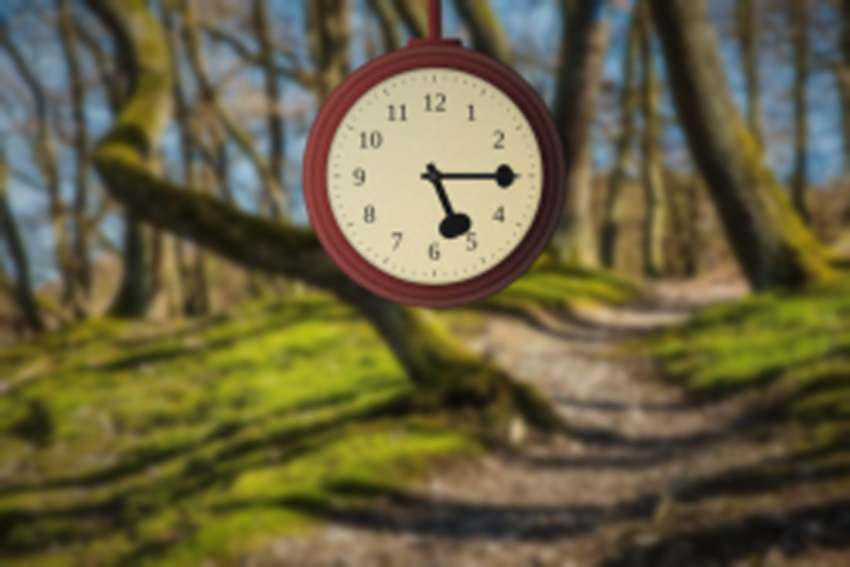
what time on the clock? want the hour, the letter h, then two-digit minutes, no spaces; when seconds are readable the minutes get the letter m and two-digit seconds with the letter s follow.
5h15
